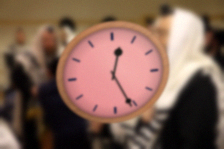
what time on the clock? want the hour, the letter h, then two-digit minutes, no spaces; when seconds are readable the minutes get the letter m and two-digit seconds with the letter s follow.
12h26
